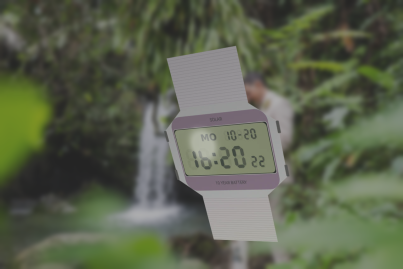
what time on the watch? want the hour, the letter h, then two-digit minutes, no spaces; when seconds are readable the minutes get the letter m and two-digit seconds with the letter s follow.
16h20m22s
